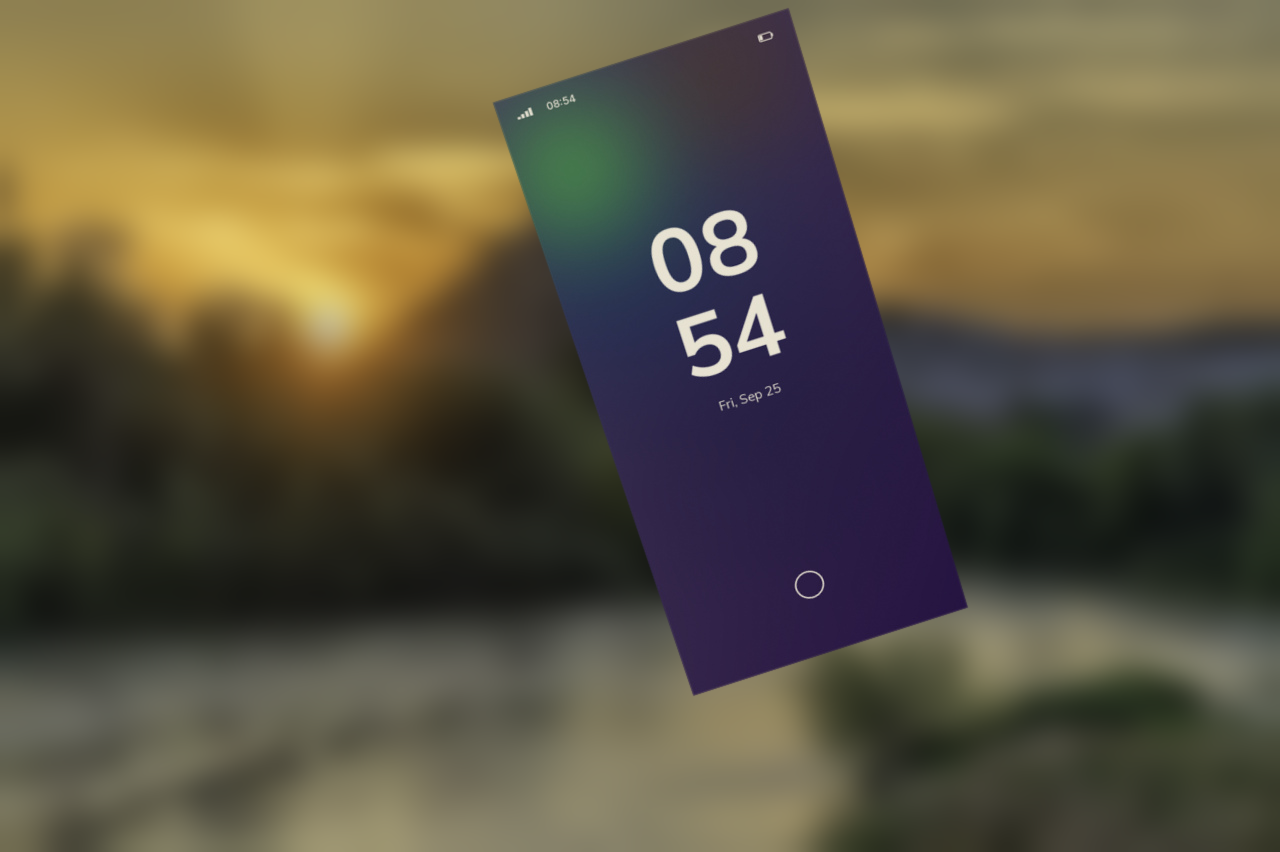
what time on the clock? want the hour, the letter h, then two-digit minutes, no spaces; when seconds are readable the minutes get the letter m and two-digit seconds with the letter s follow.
8h54
